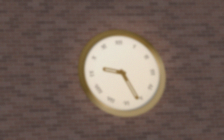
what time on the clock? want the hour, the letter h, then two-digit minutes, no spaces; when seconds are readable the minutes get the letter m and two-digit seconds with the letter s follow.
9h26
